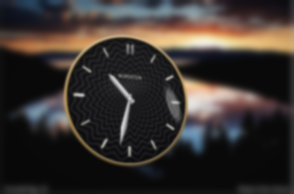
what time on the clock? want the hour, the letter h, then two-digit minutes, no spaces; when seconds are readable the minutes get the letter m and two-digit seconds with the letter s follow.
10h32
